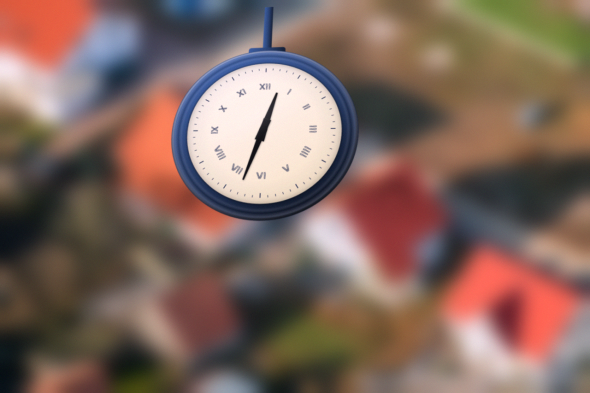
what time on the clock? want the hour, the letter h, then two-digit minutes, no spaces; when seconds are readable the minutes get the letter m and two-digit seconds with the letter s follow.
12h33
